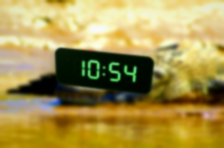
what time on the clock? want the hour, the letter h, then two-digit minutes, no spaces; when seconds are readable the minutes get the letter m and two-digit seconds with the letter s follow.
10h54
